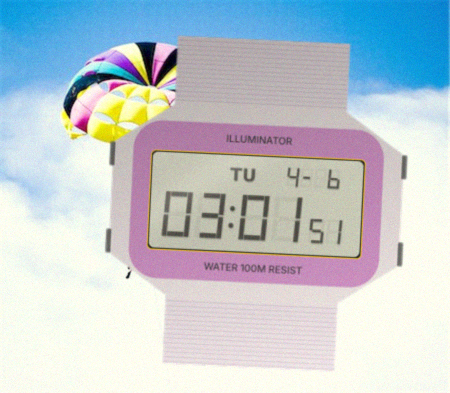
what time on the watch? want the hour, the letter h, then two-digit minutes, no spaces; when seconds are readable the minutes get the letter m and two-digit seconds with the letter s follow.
3h01m51s
